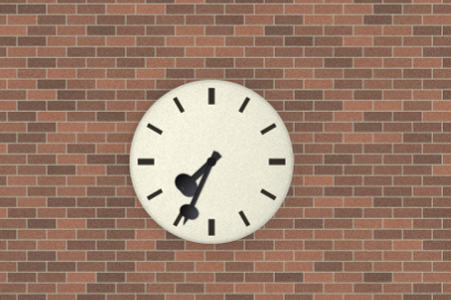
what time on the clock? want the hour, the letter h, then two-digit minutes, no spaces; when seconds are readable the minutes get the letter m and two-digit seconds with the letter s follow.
7h34
